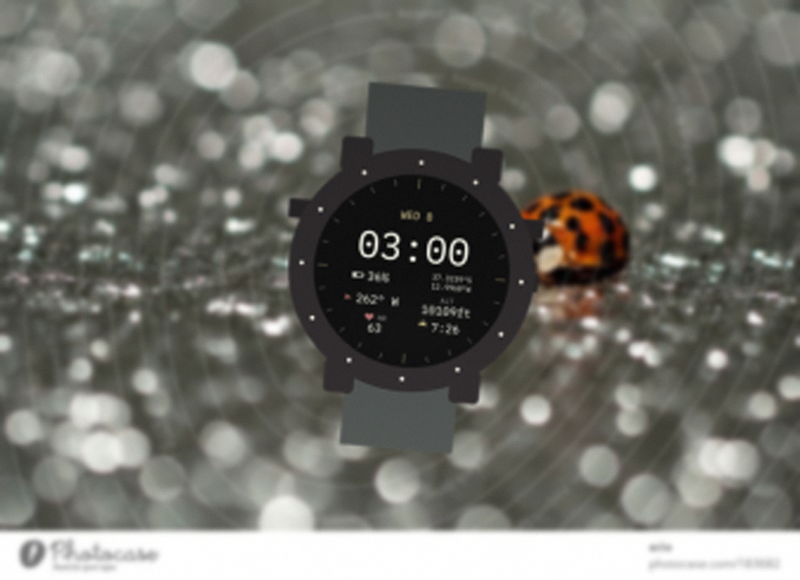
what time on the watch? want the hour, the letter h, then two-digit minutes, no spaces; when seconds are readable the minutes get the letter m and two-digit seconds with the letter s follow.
3h00
